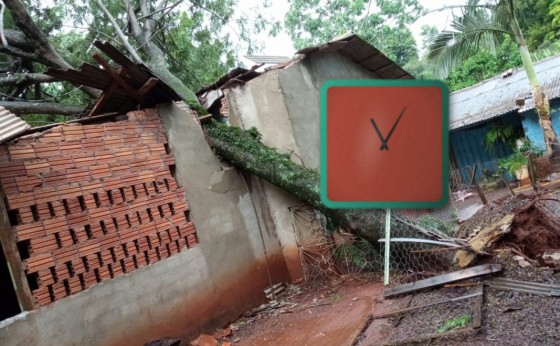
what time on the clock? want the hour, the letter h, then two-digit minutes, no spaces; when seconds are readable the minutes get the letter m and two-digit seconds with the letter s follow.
11h05
